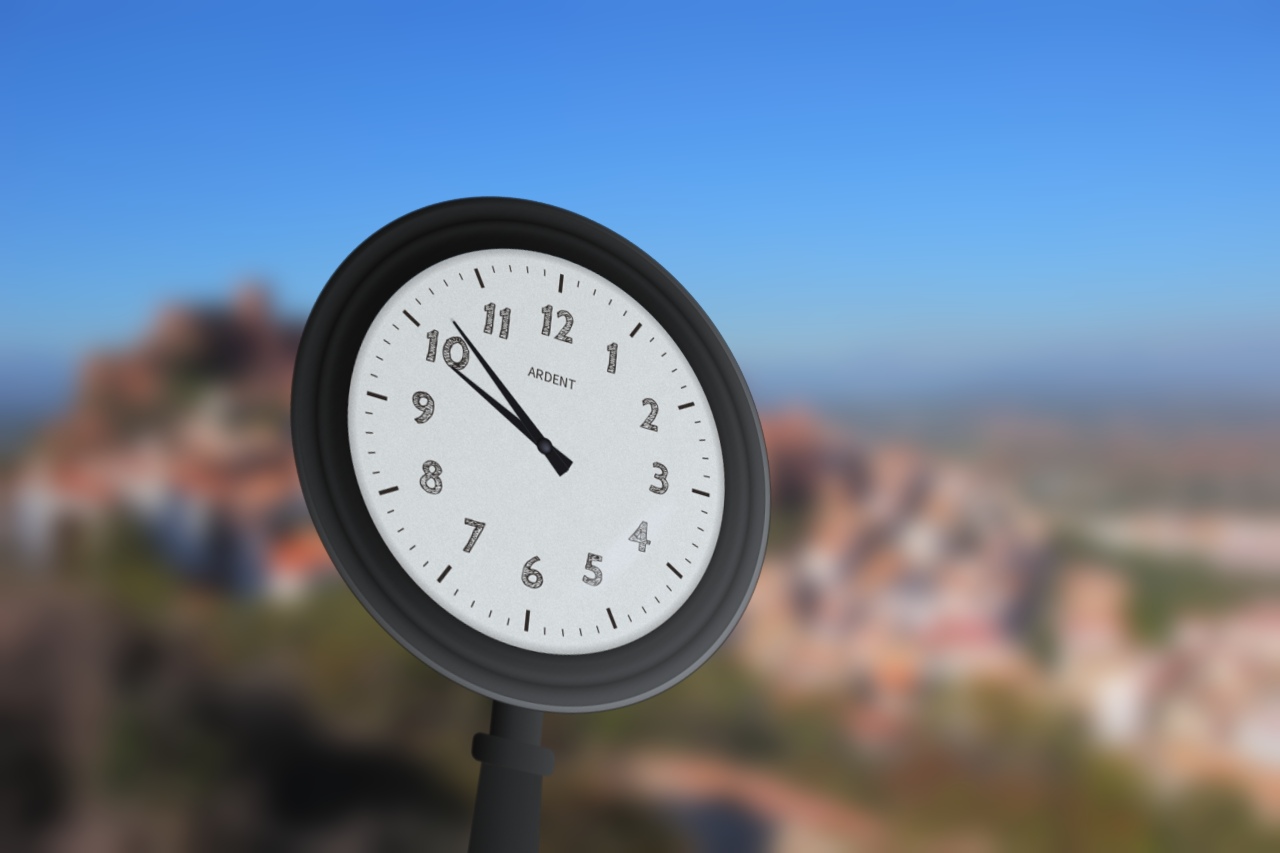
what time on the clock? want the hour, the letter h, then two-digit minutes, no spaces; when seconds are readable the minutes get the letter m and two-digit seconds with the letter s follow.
9h52
